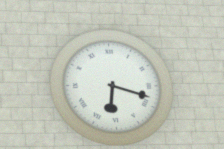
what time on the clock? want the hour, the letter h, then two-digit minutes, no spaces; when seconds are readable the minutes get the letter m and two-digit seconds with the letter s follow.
6h18
